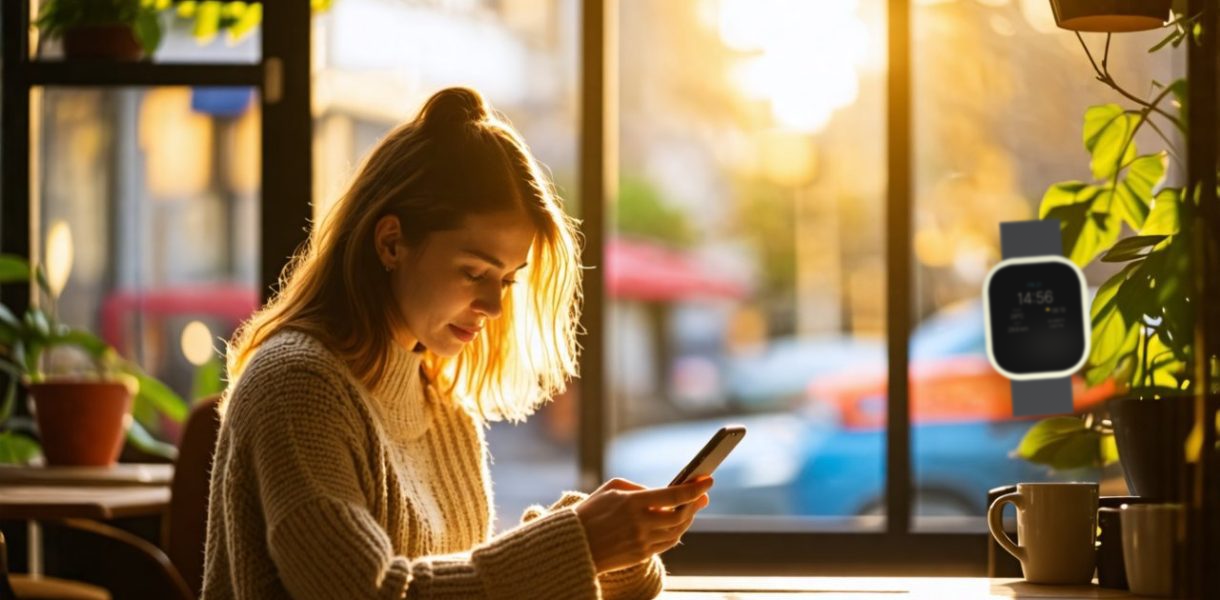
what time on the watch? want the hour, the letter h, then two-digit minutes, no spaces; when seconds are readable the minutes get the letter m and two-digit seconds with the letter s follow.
14h56
